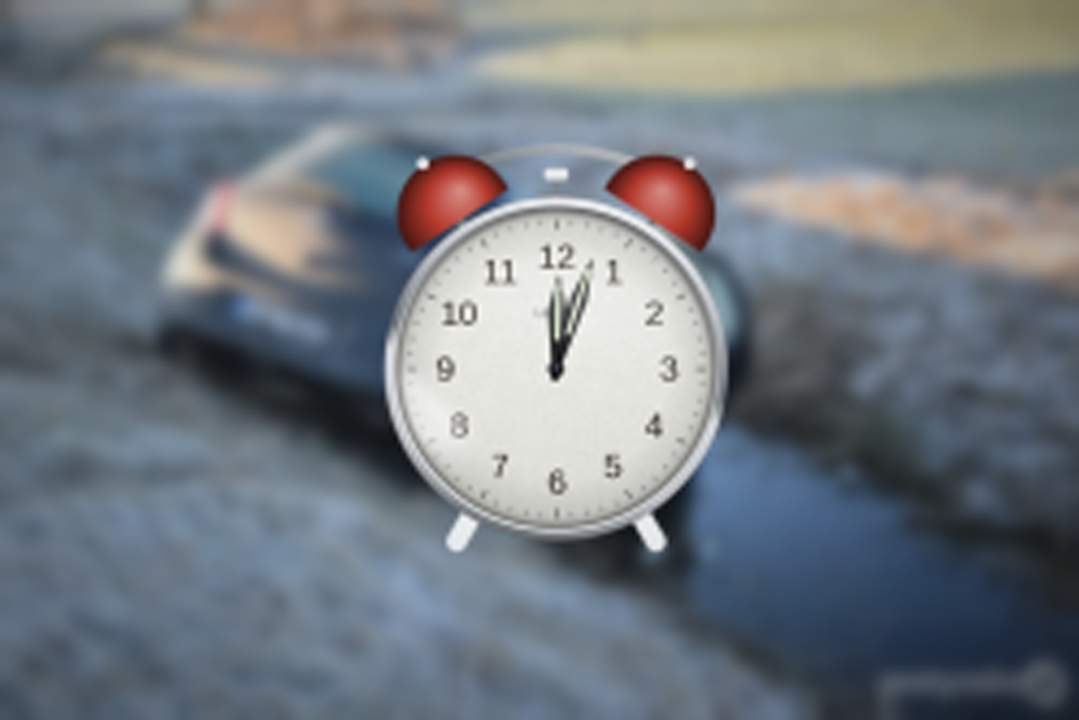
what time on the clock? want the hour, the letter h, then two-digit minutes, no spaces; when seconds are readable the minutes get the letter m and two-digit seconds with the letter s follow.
12h03
